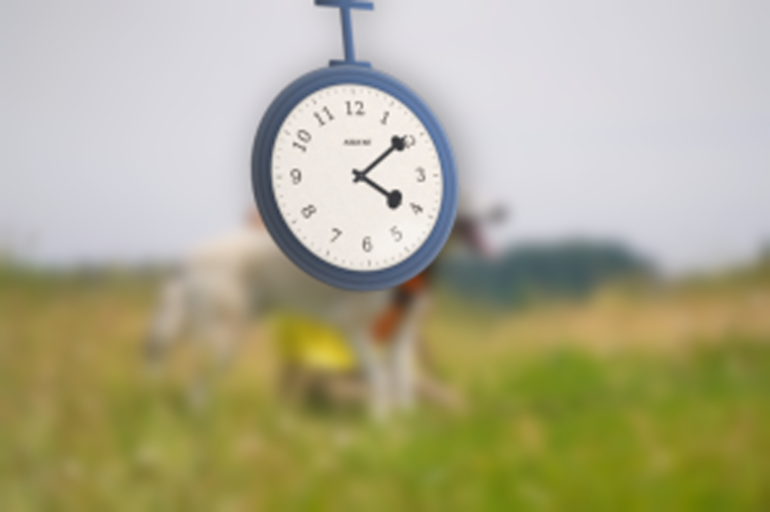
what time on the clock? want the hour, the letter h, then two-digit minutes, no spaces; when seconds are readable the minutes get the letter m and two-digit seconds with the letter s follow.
4h09
